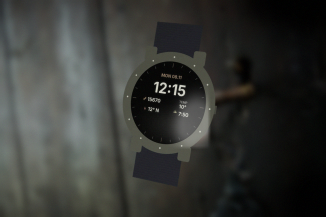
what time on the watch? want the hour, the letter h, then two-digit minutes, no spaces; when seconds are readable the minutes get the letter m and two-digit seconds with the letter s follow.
12h15
